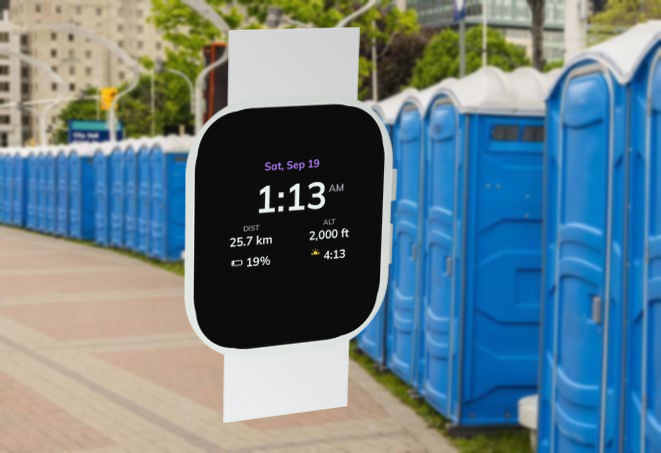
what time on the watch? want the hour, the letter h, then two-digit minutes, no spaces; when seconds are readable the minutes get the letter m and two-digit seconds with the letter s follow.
1h13
